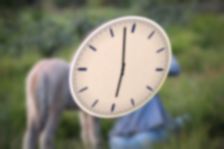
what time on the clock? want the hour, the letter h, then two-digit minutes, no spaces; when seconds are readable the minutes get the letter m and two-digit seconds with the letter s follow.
5h58
